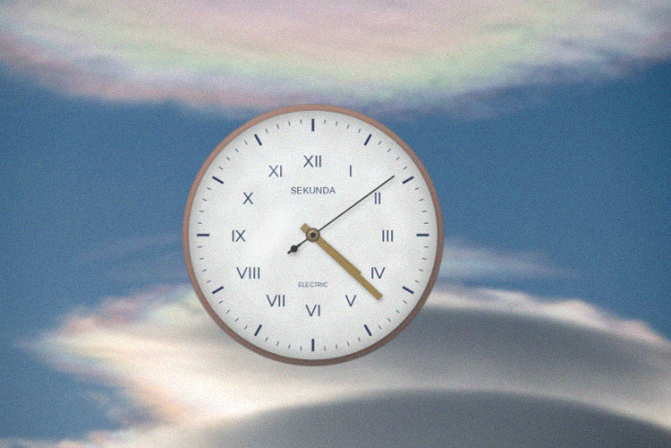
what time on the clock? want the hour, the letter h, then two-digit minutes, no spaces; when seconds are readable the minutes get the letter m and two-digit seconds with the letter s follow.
4h22m09s
